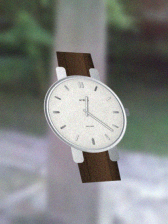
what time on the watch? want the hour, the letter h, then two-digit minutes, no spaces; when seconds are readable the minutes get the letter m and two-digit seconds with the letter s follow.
12h22
